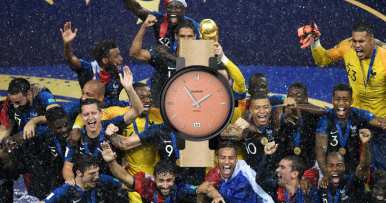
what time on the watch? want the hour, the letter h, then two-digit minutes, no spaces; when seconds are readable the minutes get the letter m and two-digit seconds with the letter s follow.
1h54
